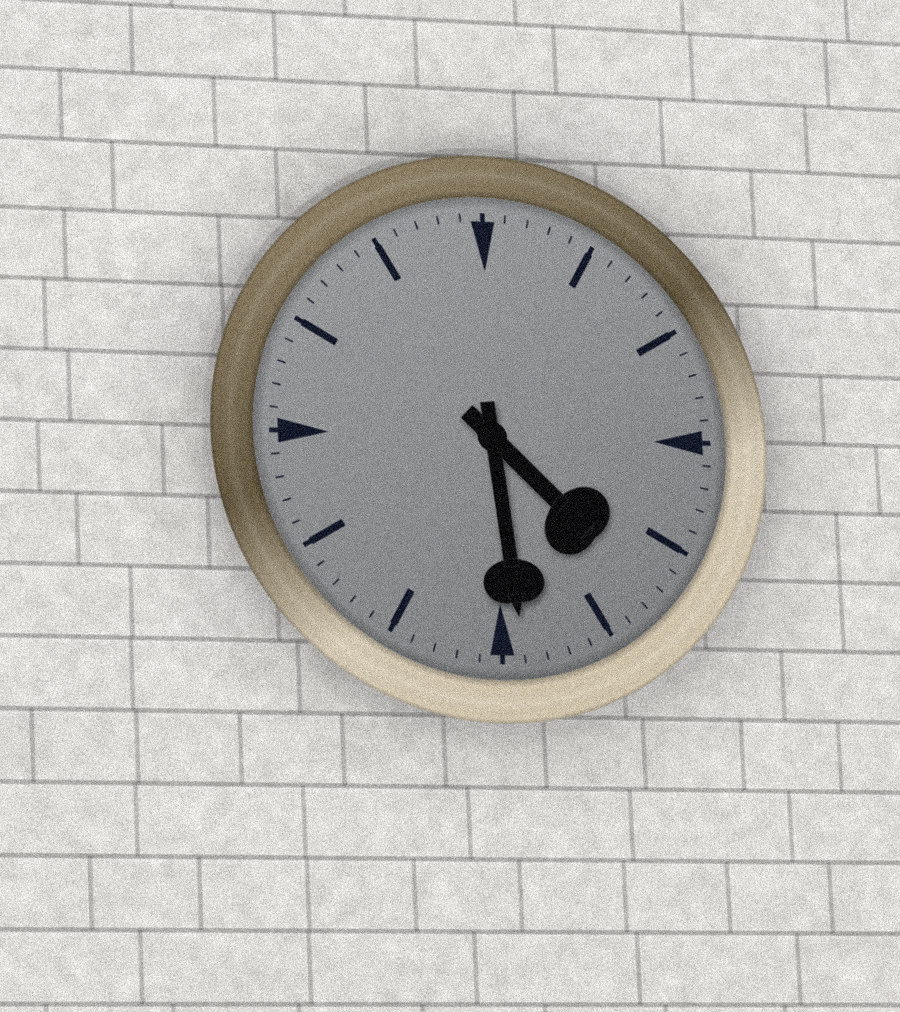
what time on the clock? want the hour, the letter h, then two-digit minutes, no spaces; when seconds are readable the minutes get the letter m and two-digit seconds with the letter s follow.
4h29
